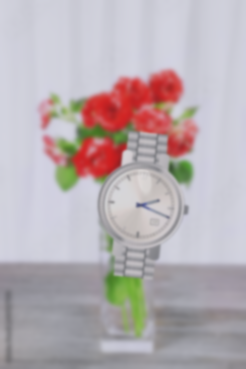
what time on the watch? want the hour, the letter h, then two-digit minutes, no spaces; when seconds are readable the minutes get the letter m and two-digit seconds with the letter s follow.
2h18
